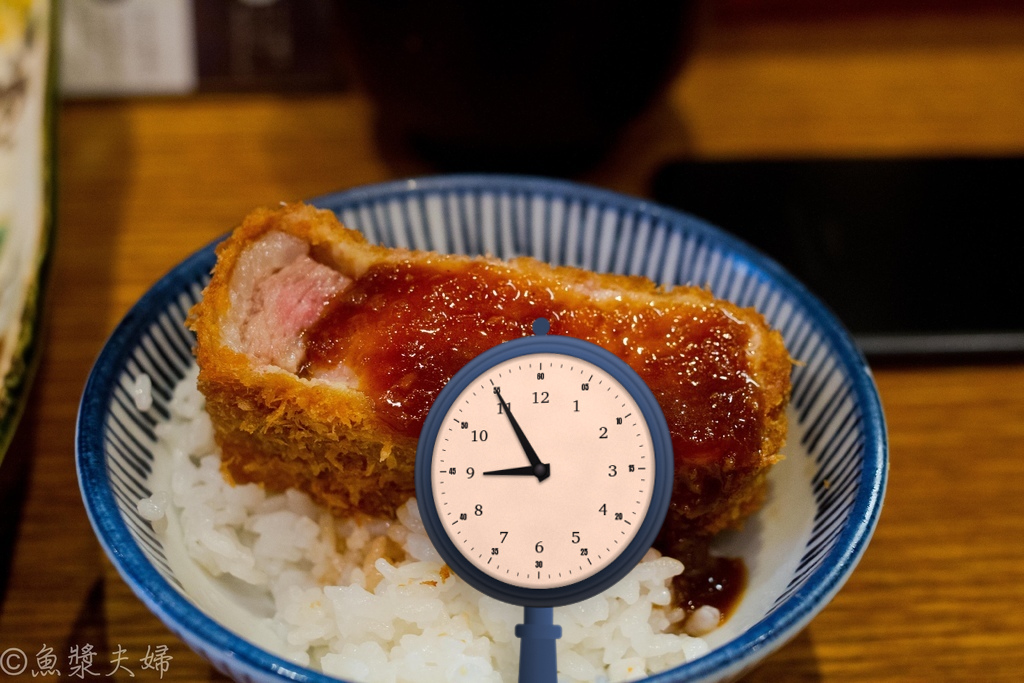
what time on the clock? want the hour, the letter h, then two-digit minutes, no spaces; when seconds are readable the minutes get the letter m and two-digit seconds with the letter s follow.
8h55
